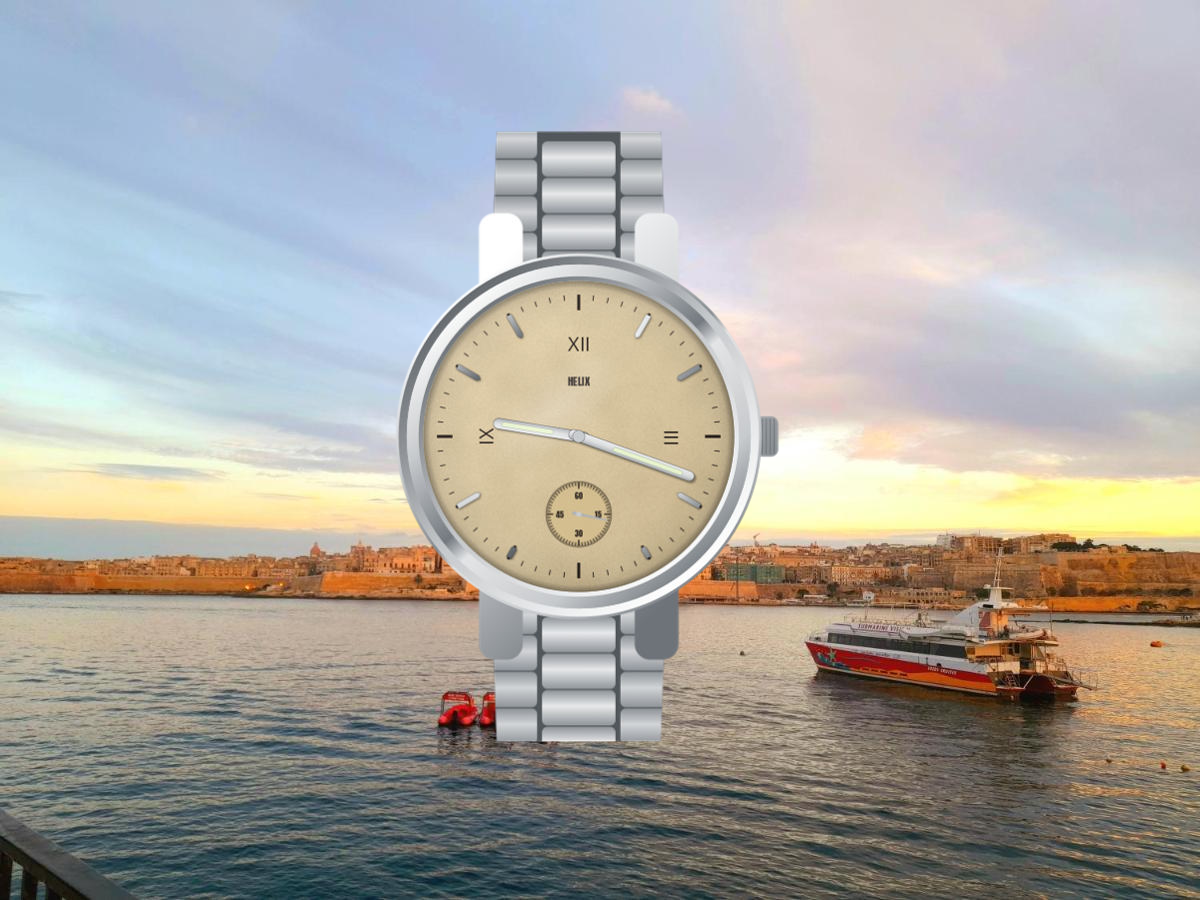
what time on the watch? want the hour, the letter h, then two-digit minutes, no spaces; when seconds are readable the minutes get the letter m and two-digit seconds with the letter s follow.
9h18m17s
